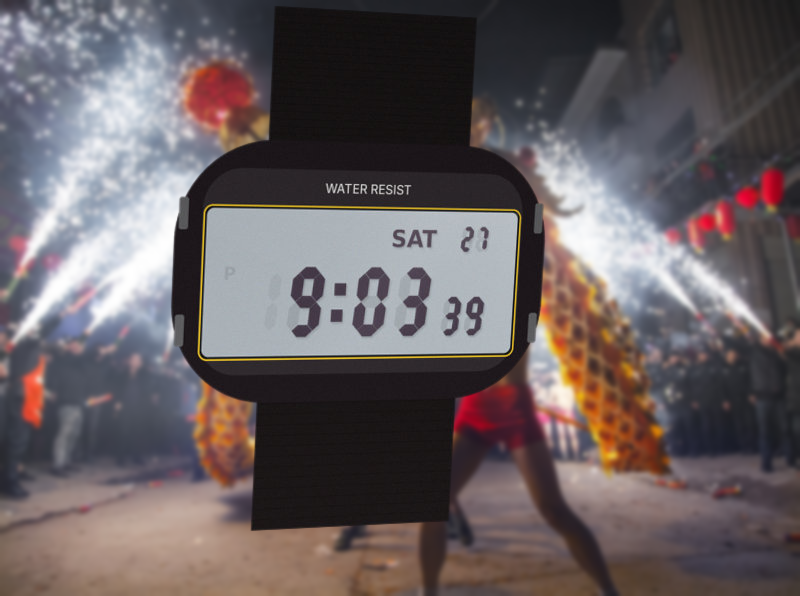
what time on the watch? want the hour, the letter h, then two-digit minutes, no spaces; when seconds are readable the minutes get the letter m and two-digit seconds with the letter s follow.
9h03m39s
